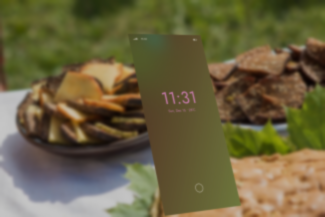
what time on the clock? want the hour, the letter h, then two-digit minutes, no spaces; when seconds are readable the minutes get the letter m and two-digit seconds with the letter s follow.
11h31
